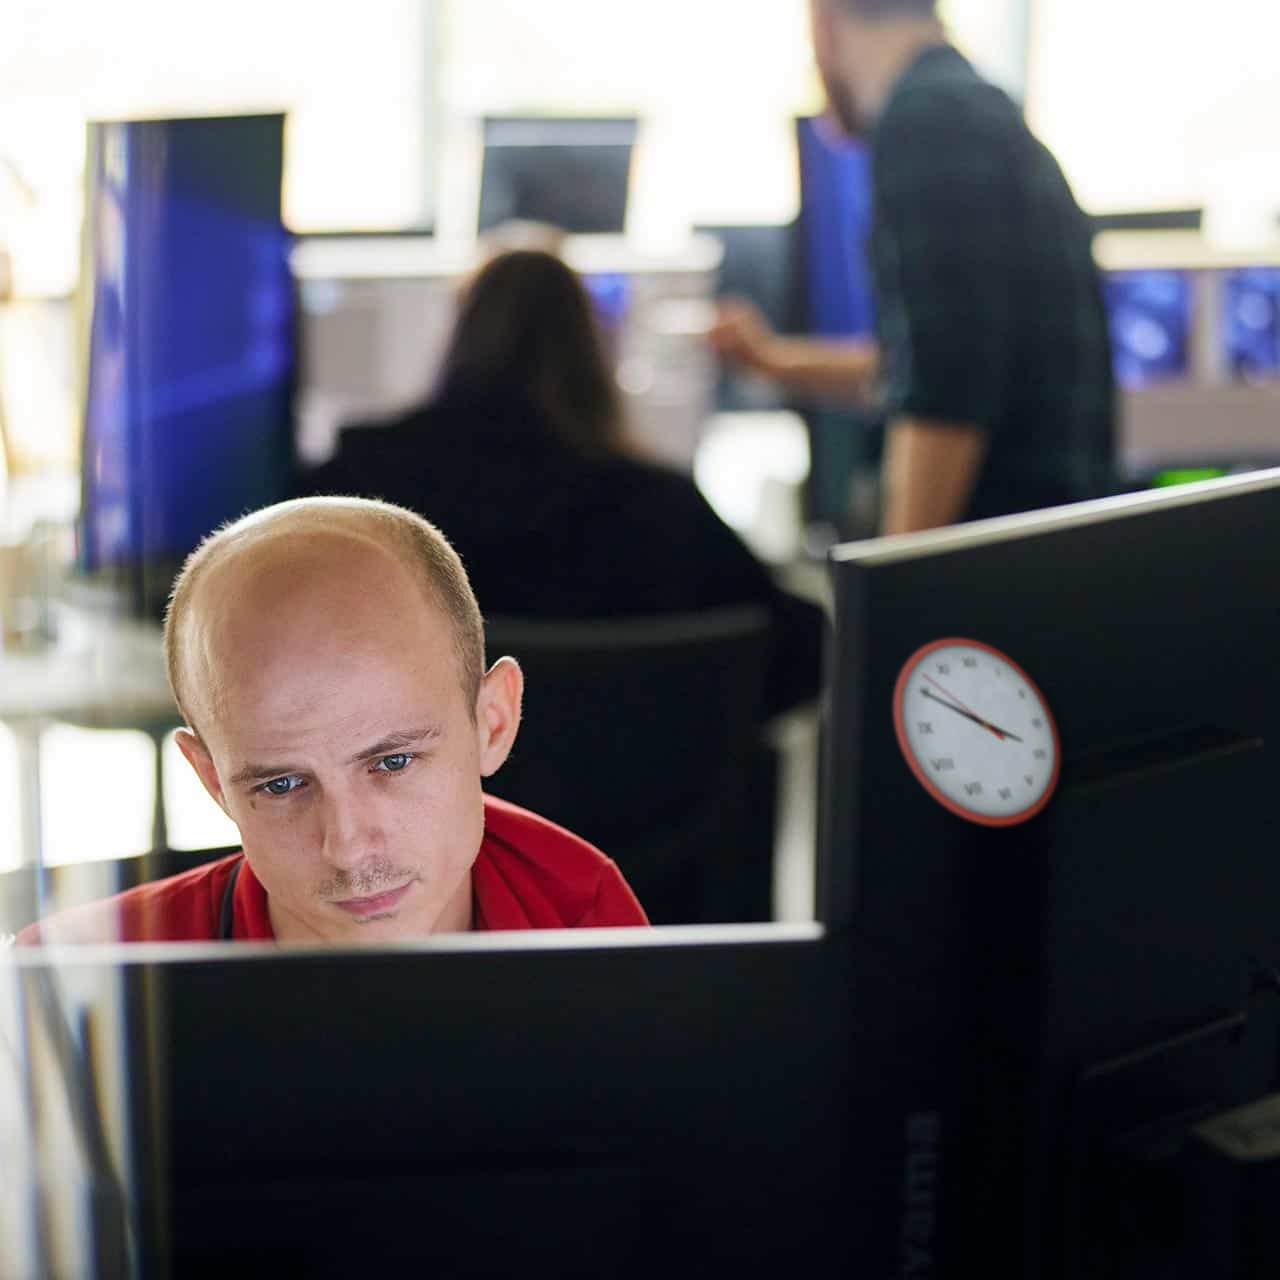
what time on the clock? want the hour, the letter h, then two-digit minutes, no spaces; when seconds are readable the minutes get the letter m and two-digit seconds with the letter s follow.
3h49m52s
